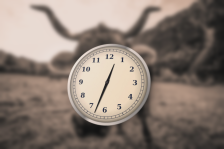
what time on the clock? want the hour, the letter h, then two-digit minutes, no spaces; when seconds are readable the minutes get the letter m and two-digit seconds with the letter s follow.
12h33
